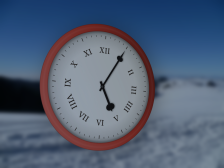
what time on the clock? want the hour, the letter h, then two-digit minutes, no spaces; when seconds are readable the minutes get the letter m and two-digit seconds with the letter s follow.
5h05
